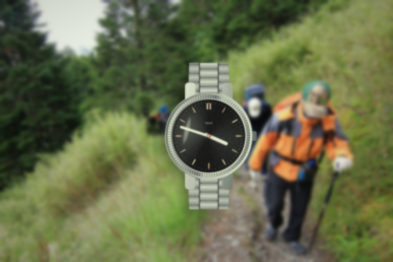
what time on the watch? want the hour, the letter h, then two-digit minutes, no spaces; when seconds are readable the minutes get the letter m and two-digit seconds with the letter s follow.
3h48
